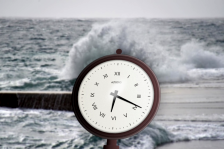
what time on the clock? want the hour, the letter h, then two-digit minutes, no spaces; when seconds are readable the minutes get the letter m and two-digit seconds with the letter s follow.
6h19
